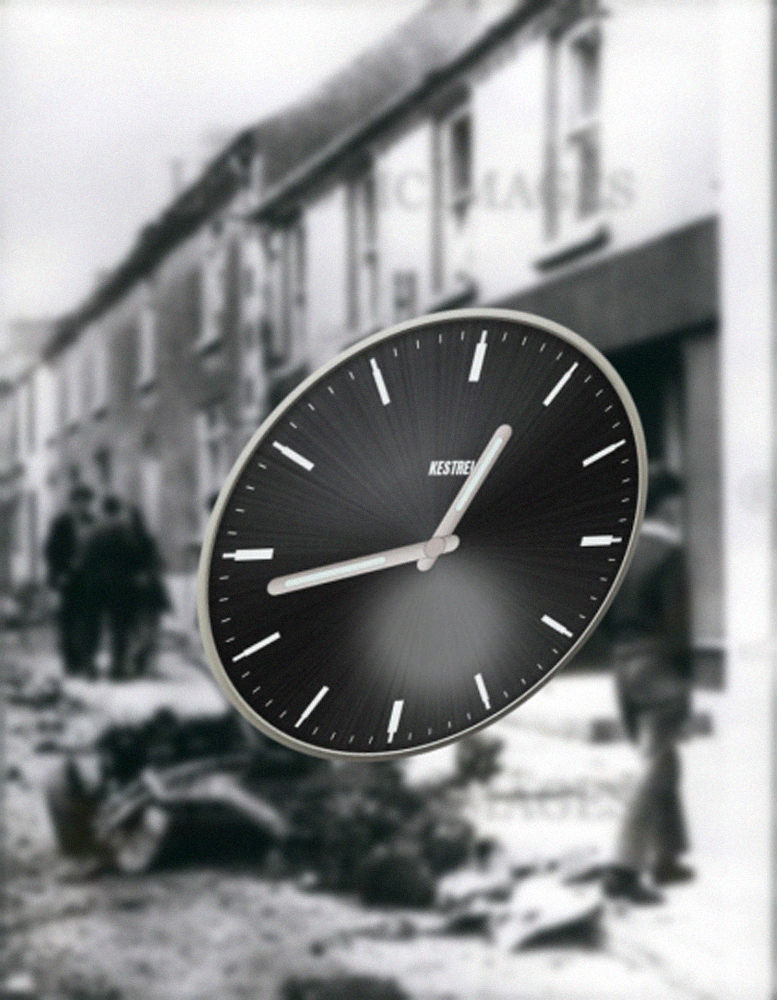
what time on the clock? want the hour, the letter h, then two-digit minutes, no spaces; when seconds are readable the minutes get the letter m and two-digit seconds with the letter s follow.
12h43
